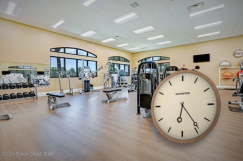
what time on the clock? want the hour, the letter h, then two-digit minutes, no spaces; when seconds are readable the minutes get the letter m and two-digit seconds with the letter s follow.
6h24
